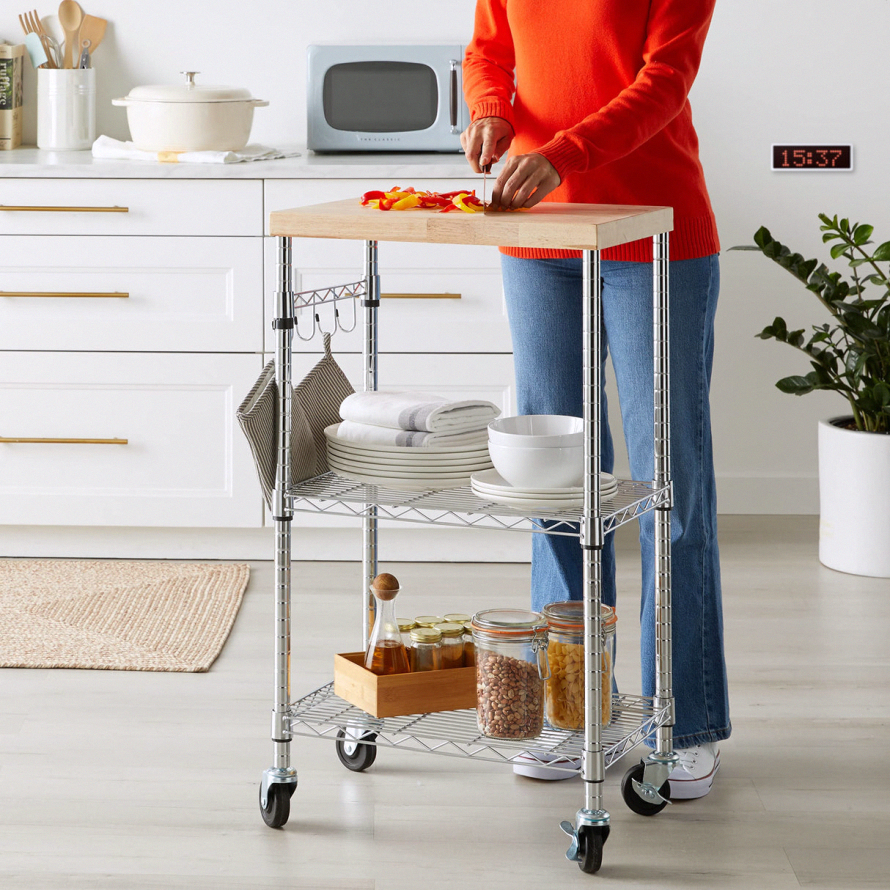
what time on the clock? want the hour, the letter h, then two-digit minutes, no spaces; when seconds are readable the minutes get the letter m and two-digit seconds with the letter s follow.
15h37
